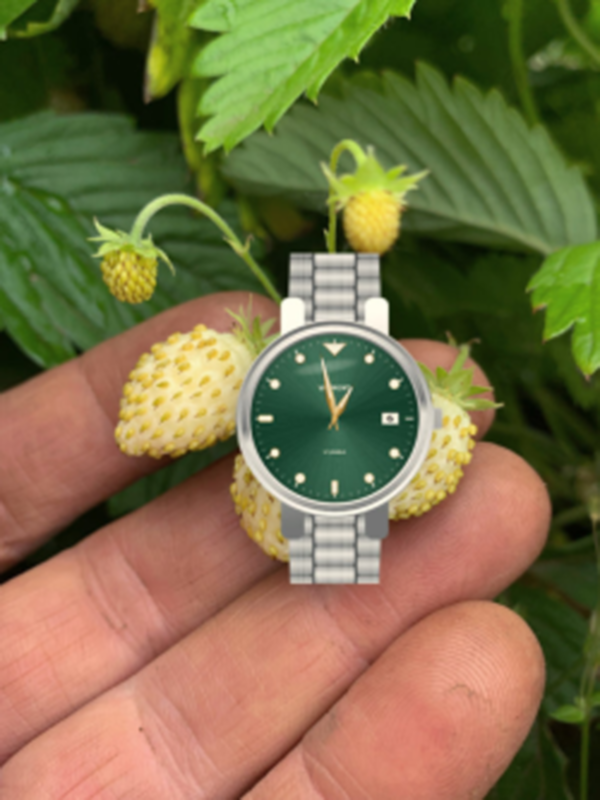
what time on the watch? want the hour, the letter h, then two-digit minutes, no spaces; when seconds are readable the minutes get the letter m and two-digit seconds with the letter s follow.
12h58
